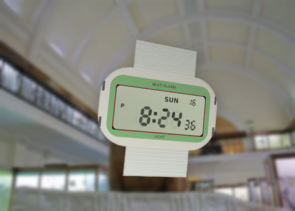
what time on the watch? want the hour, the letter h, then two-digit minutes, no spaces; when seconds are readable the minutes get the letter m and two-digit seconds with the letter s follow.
8h24m36s
